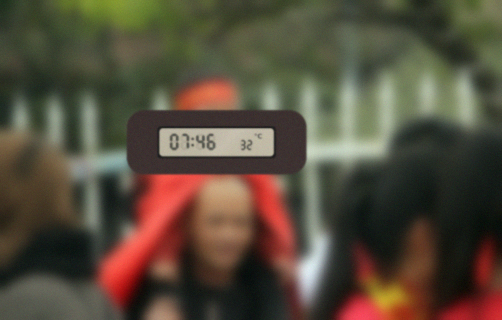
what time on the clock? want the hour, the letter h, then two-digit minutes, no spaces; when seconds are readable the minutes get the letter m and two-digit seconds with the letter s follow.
7h46
